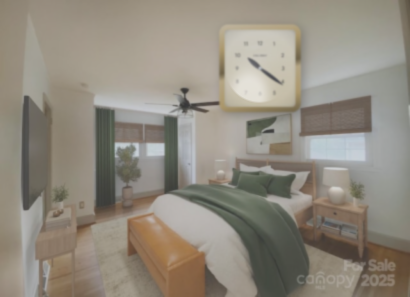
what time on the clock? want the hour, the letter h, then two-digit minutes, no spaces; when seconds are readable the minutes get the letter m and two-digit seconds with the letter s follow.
10h21
